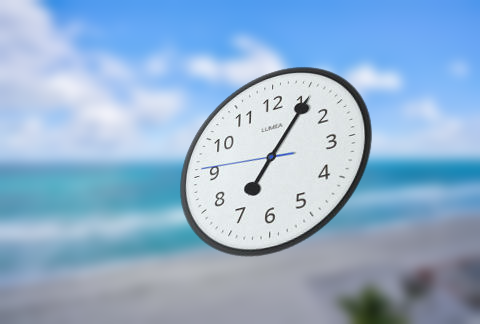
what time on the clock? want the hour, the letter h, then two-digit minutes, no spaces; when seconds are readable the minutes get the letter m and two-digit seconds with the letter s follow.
7h05m46s
